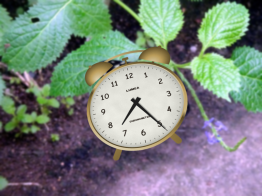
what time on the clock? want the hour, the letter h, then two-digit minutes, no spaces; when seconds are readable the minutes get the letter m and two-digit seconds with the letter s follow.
7h25
